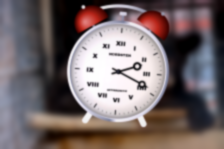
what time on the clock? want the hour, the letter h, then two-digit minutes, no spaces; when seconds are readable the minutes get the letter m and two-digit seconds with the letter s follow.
2h19
